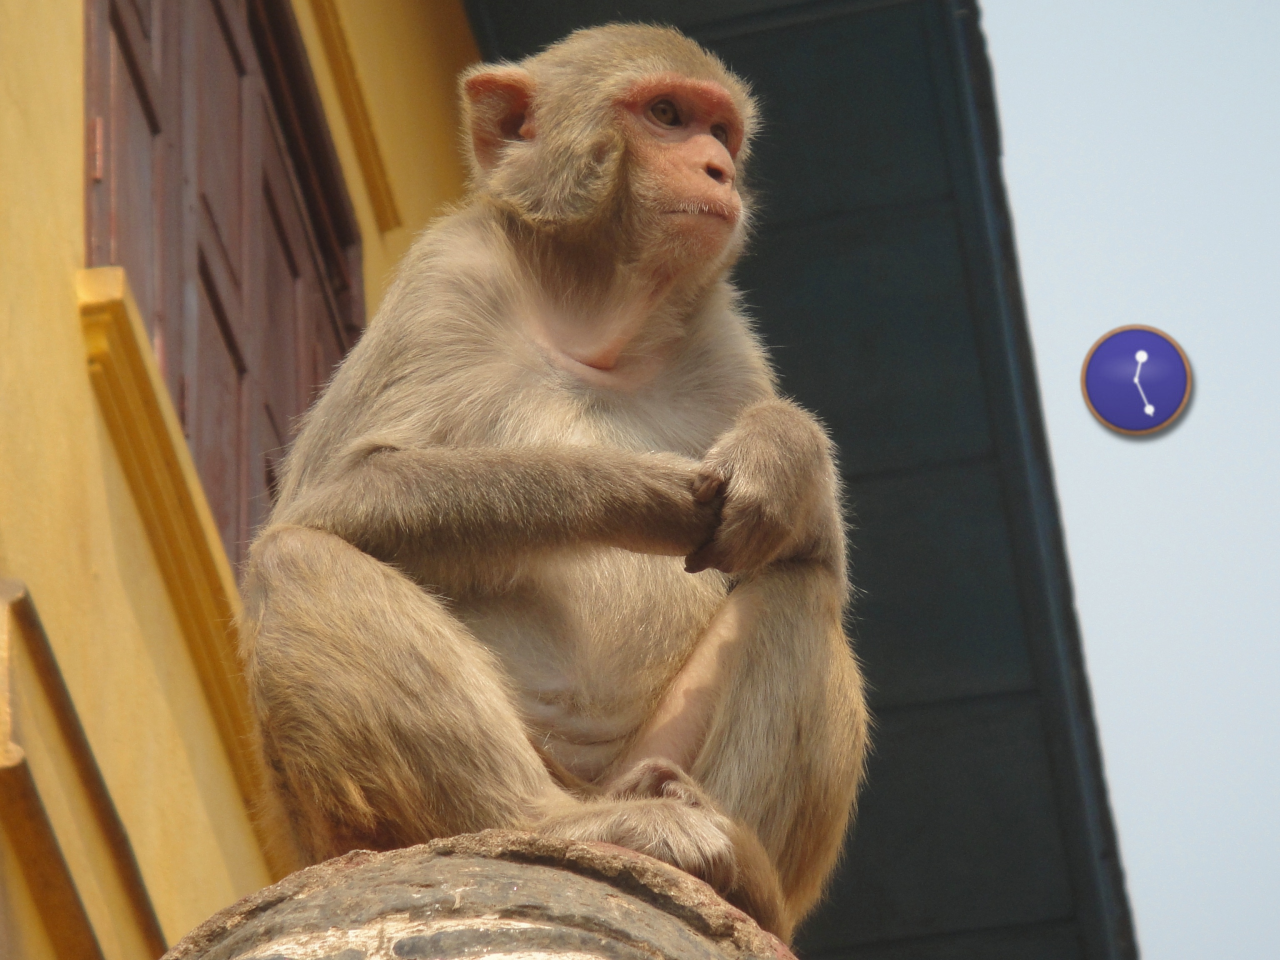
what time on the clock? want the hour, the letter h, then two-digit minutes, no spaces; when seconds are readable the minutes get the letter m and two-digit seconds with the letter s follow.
12h26
